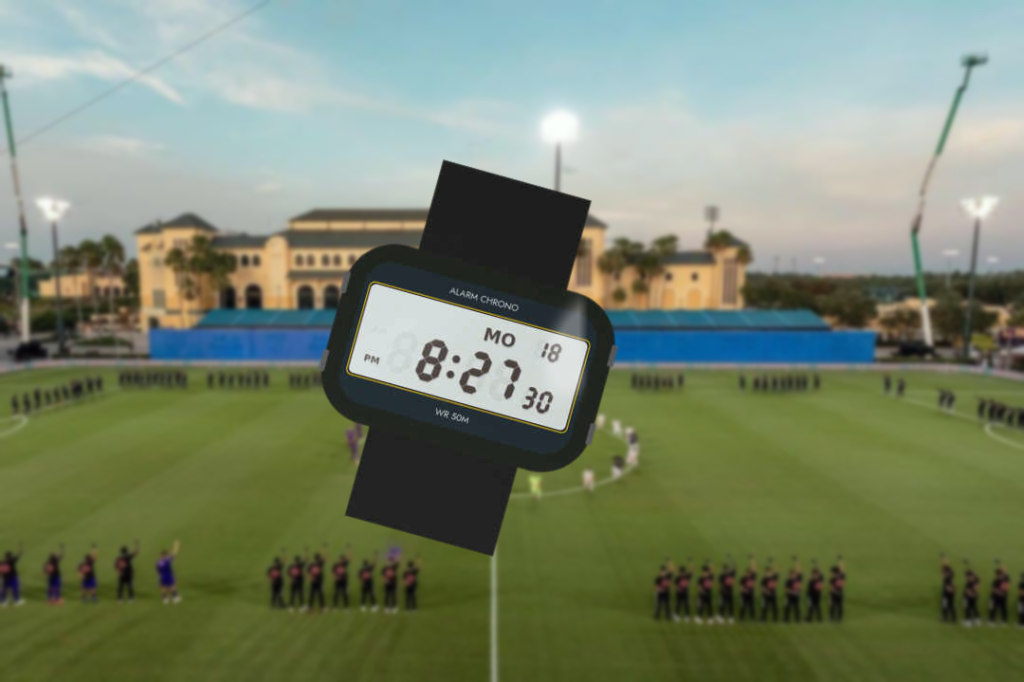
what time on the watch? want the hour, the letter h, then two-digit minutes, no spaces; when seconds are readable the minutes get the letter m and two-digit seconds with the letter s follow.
8h27m30s
